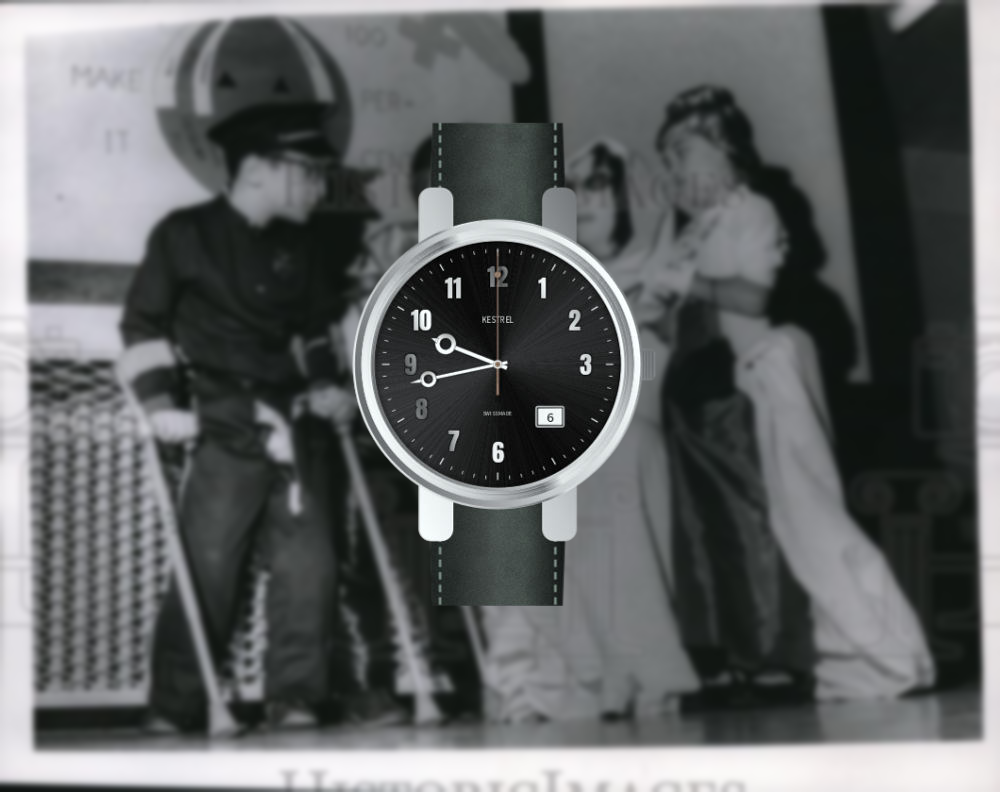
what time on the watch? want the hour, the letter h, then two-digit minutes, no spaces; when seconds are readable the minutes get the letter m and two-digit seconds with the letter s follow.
9h43m00s
